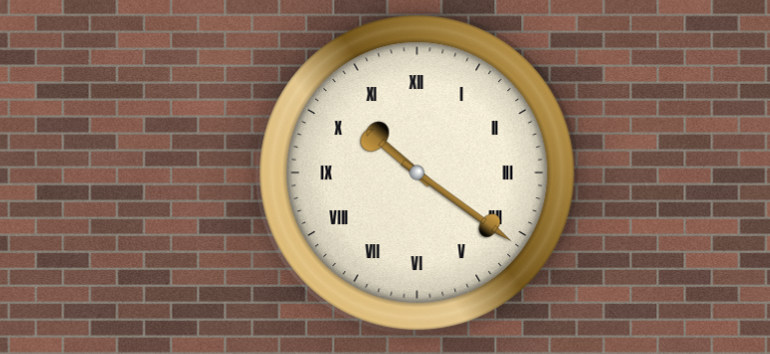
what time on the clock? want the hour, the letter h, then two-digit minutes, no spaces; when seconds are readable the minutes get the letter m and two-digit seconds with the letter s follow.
10h21
